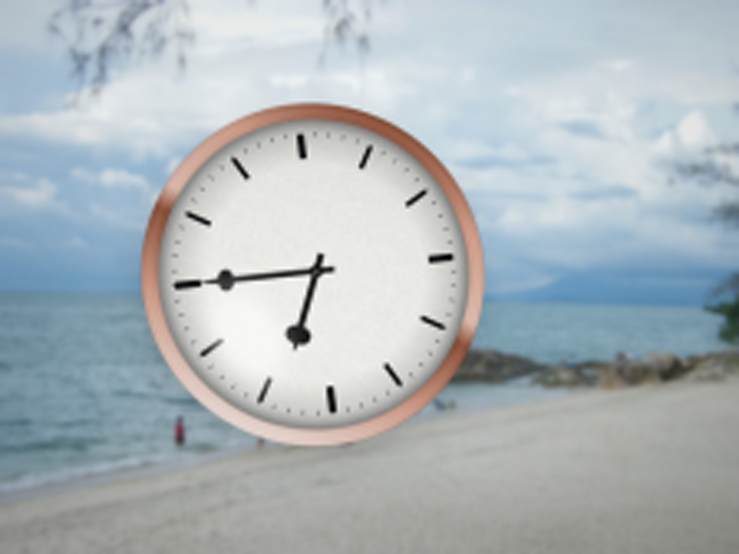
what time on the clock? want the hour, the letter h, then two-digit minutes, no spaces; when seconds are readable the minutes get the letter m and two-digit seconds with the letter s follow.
6h45
